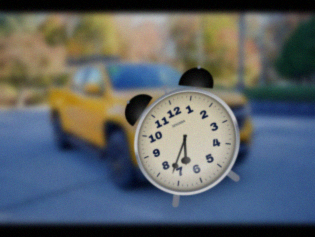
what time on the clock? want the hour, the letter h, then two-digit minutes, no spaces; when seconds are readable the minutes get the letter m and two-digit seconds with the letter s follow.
6h37
